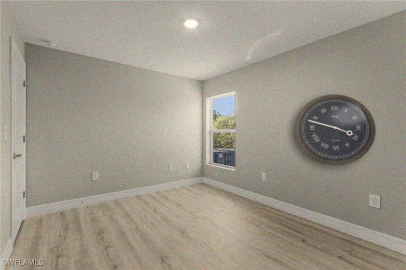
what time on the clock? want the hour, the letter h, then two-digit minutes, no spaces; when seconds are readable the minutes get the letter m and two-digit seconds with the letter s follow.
3h48
